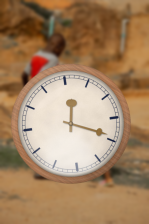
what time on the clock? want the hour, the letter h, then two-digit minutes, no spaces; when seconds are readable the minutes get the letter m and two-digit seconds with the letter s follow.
12h19
